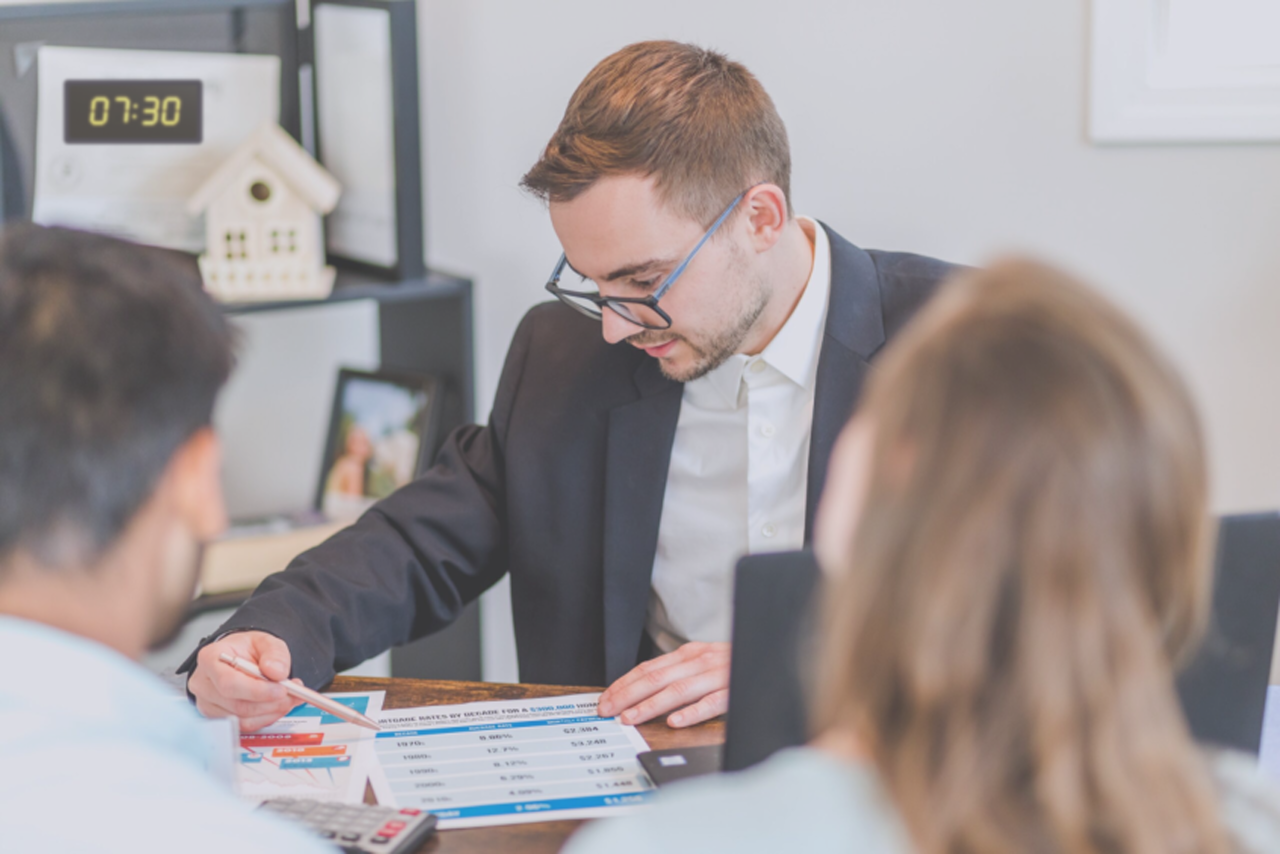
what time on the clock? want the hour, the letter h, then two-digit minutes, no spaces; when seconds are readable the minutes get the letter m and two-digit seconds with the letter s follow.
7h30
